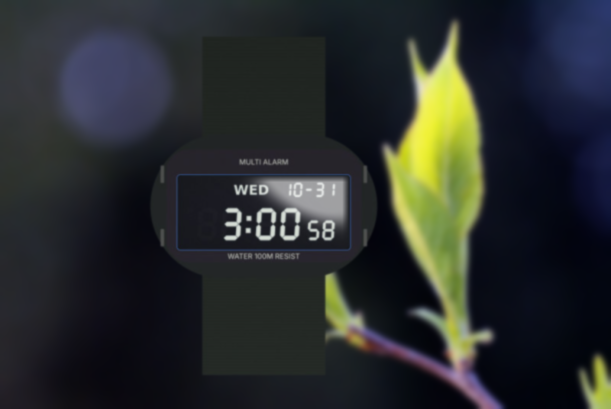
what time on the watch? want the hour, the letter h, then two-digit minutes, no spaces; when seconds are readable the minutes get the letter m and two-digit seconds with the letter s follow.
3h00m58s
